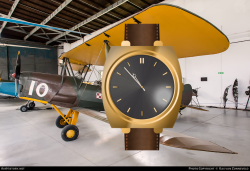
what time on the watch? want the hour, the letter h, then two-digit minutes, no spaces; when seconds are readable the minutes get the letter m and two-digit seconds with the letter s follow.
10h53
